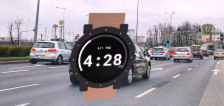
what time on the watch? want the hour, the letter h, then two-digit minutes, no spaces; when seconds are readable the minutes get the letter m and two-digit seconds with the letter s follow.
4h28
